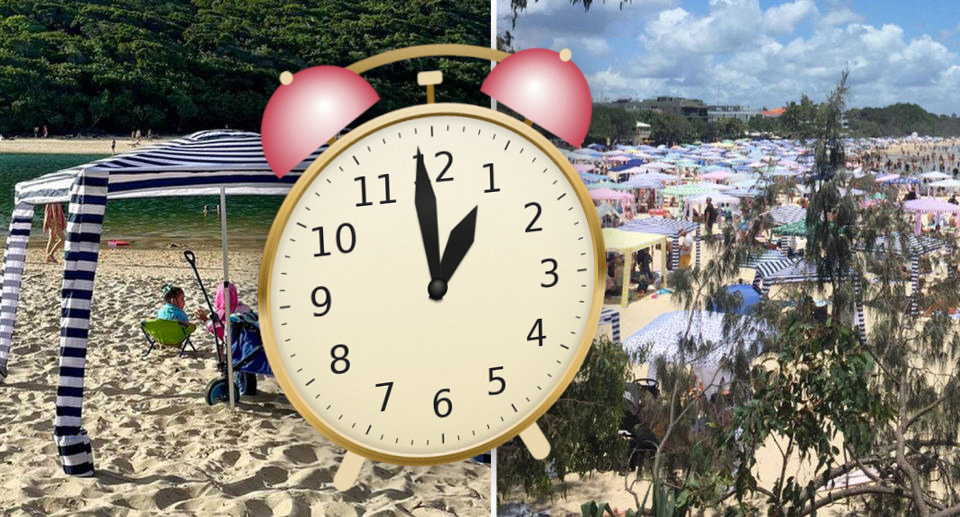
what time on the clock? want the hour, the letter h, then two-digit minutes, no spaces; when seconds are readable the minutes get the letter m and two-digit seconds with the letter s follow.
12h59
